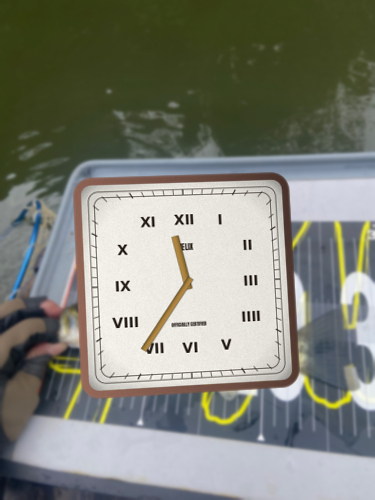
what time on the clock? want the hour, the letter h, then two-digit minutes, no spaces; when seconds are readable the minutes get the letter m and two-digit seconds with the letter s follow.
11h36
